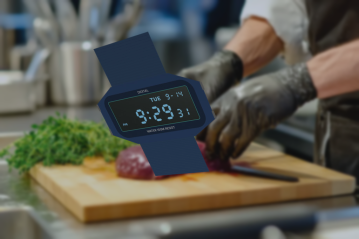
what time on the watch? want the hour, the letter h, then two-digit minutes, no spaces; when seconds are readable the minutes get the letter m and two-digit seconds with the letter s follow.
9h29m31s
